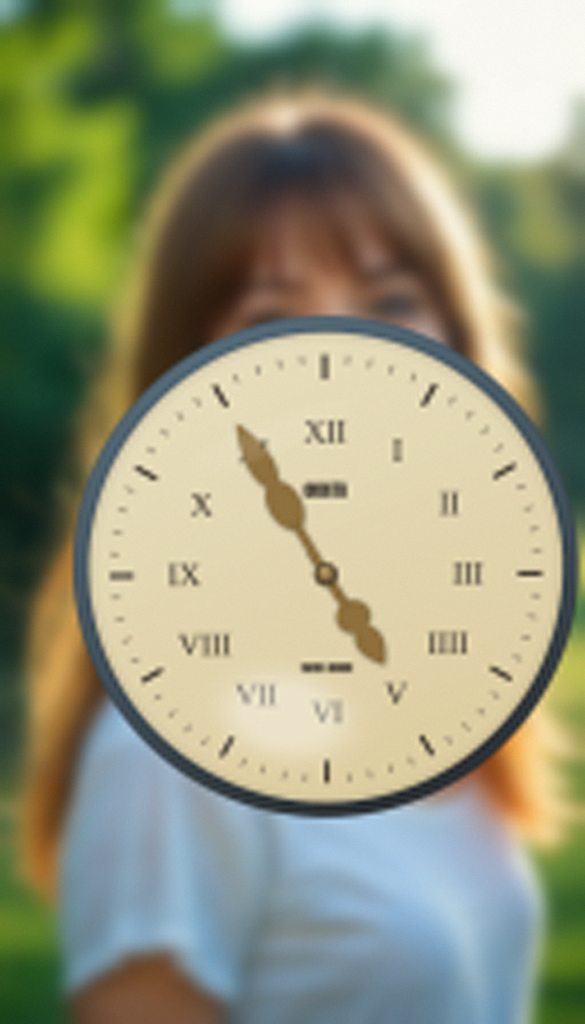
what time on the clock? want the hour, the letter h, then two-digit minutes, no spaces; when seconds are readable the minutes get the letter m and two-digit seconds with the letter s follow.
4h55
